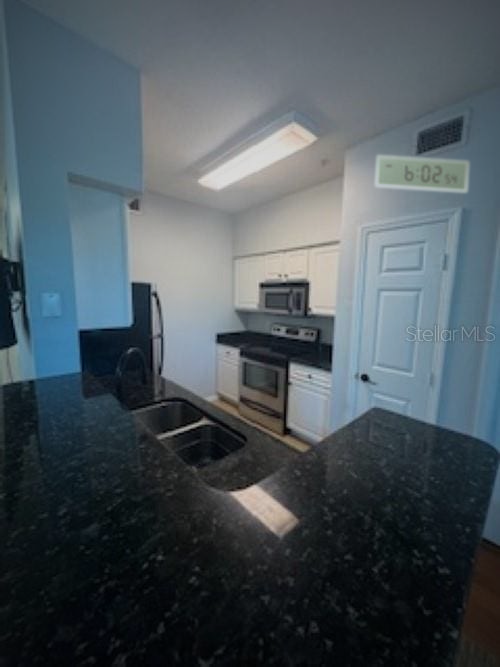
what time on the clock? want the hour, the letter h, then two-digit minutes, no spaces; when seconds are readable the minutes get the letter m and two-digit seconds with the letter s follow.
6h02
